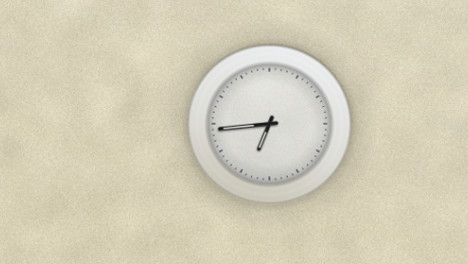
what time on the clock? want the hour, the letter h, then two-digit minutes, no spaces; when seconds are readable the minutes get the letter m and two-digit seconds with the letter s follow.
6h44
